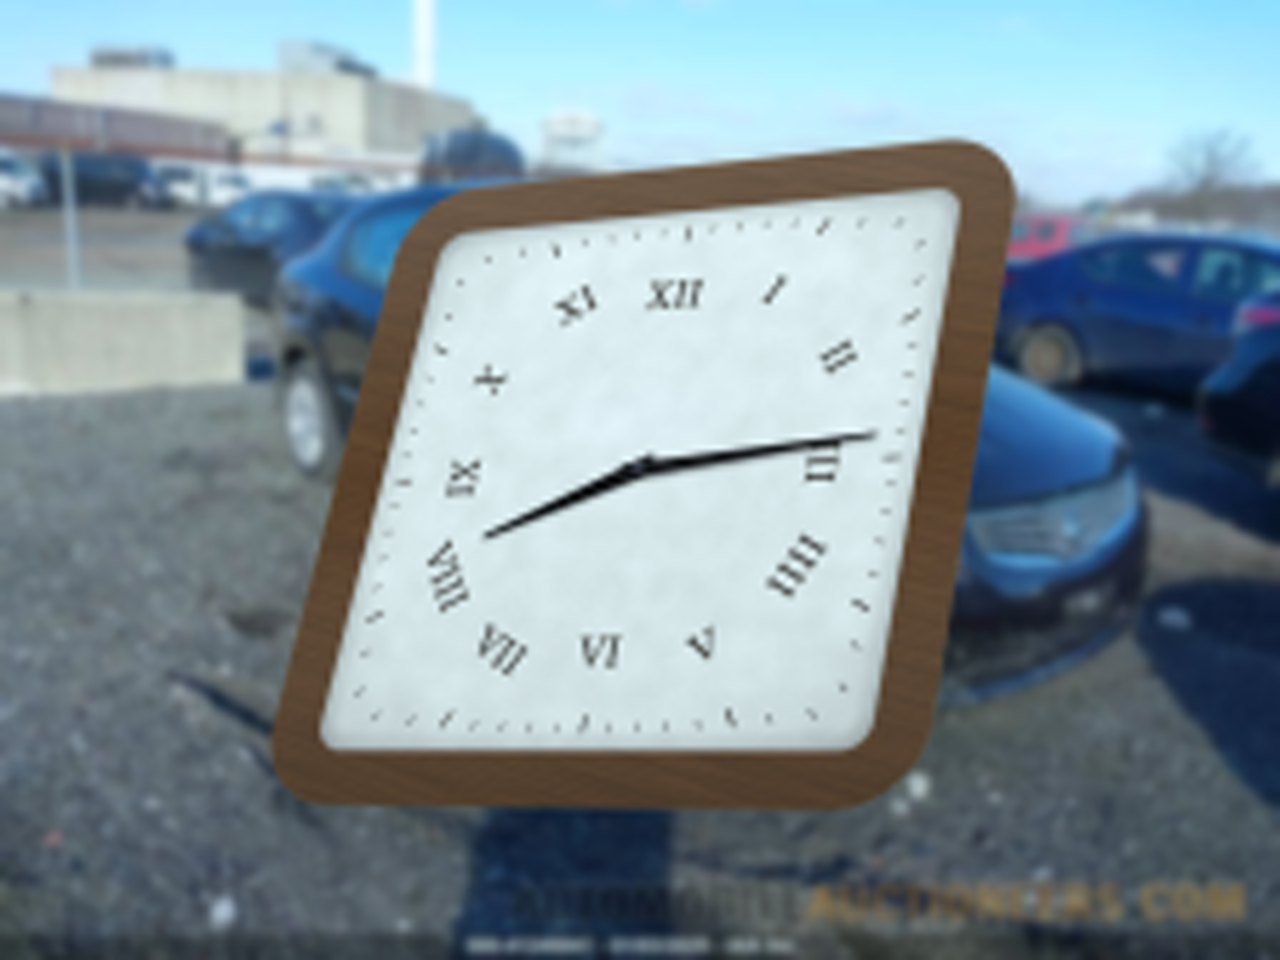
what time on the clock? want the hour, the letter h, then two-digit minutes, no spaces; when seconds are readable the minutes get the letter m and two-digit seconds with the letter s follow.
8h14
